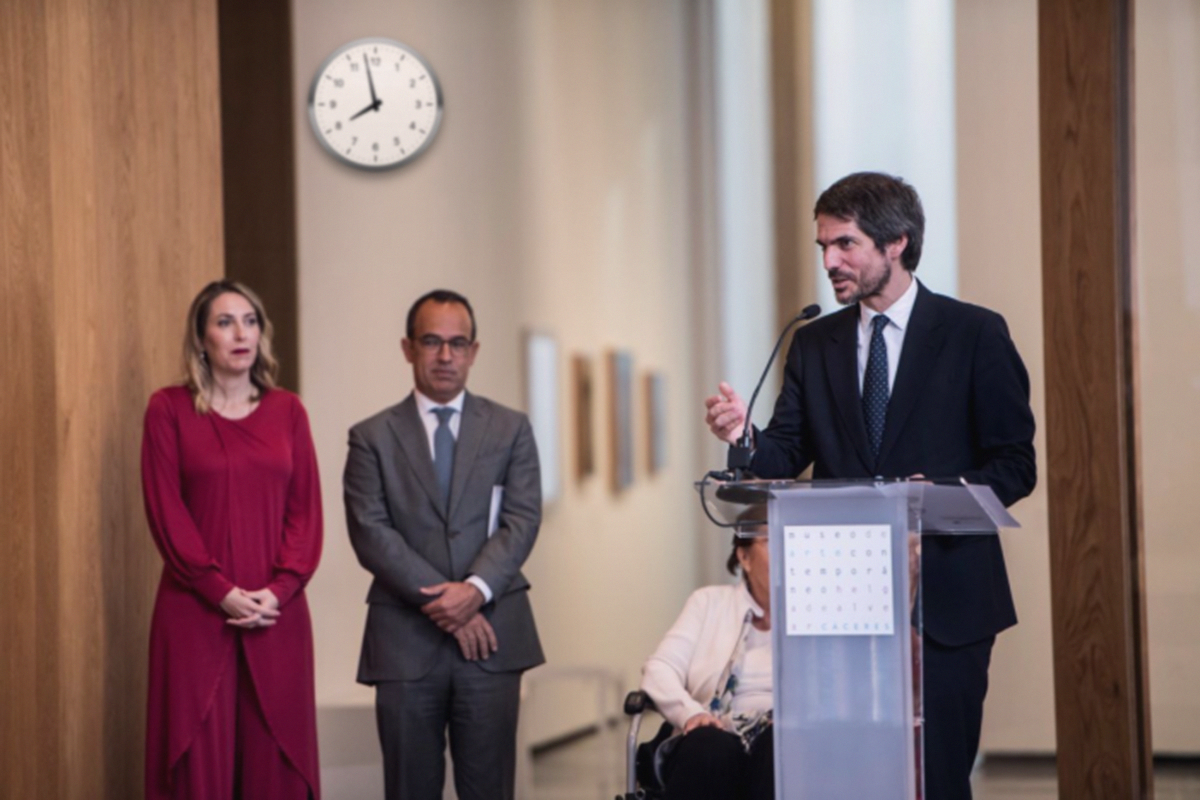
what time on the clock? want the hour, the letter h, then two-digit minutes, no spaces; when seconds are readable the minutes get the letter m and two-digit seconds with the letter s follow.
7h58
